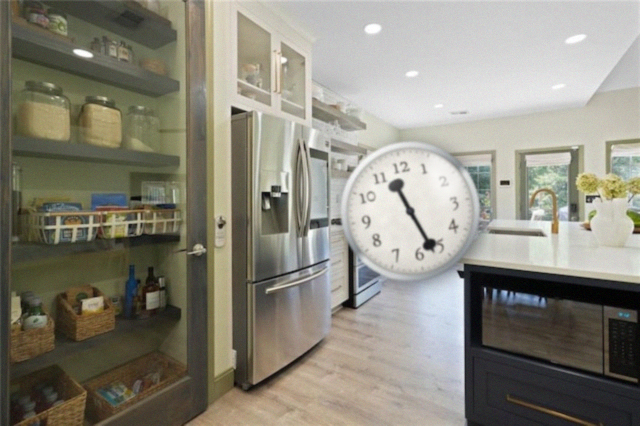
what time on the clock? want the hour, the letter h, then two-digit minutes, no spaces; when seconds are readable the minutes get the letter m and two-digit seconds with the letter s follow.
11h27
